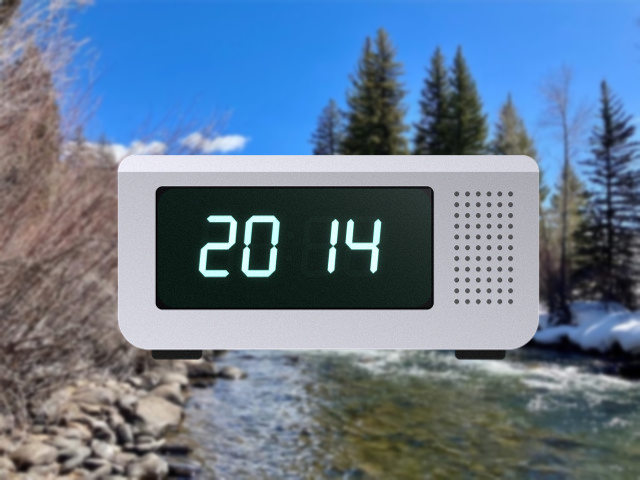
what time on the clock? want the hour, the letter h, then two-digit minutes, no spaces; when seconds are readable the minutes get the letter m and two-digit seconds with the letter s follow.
20h14
